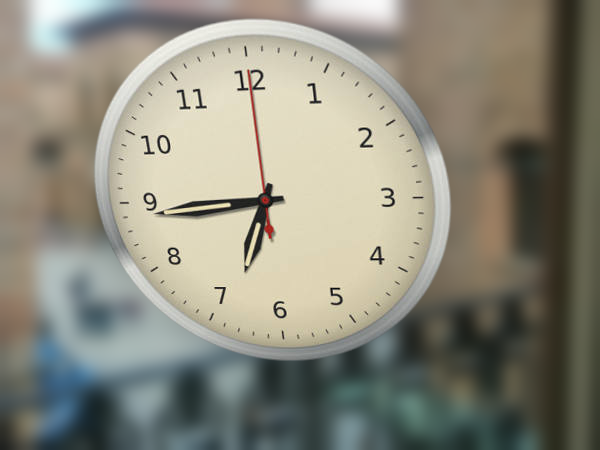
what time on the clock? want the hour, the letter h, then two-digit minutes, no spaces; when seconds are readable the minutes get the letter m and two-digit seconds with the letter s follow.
6h44m00s
